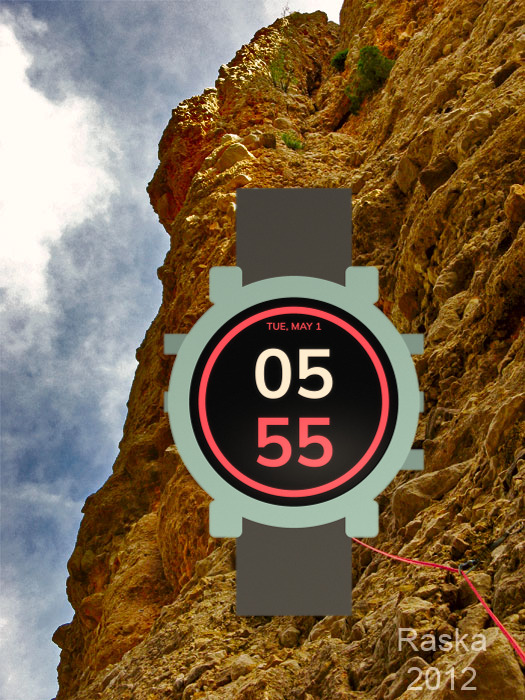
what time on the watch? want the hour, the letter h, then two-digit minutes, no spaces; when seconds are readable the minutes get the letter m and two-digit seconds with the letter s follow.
5h55
